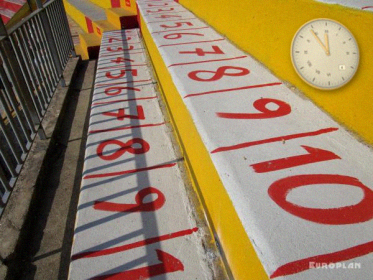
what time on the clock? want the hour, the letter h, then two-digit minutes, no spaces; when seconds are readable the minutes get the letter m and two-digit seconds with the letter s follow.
11h54
